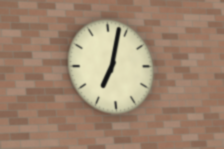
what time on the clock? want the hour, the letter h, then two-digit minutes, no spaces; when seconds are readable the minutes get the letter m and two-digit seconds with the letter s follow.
7h03
